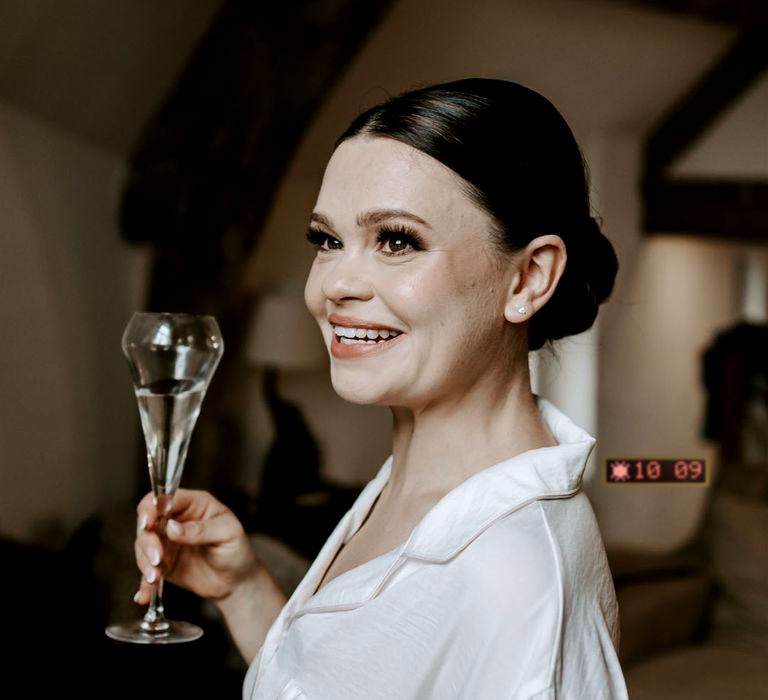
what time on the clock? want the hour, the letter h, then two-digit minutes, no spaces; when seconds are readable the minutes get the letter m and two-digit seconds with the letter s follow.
10h09
